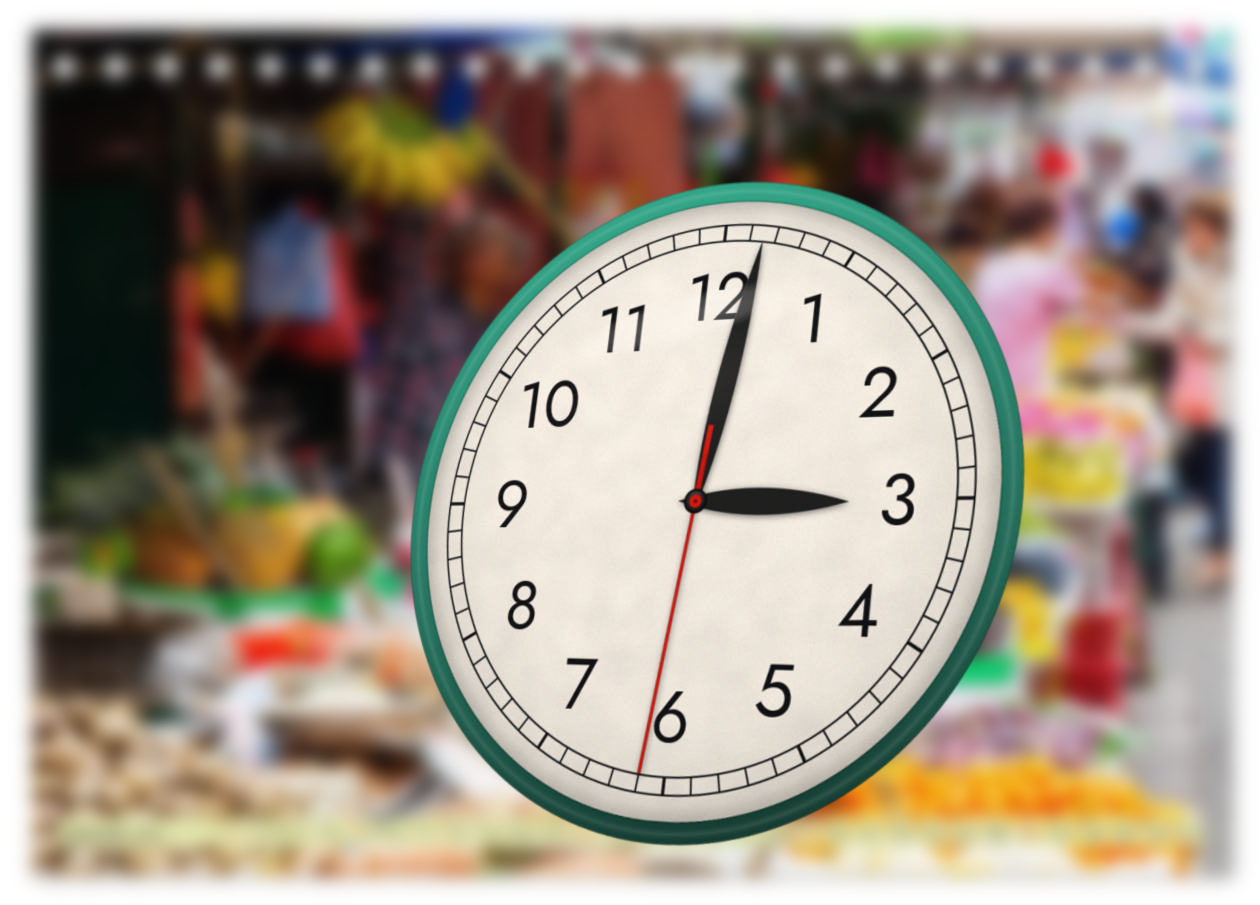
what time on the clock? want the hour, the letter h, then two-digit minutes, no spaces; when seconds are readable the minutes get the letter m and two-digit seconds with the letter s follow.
3h01m31s
